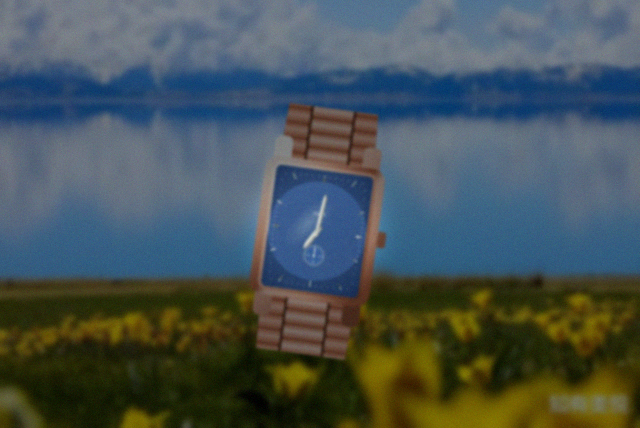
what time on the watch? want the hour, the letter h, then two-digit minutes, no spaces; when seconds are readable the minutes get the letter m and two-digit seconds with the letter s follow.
7h01
